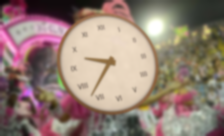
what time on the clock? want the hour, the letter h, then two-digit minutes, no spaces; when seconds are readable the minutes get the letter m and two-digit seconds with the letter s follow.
9h37
